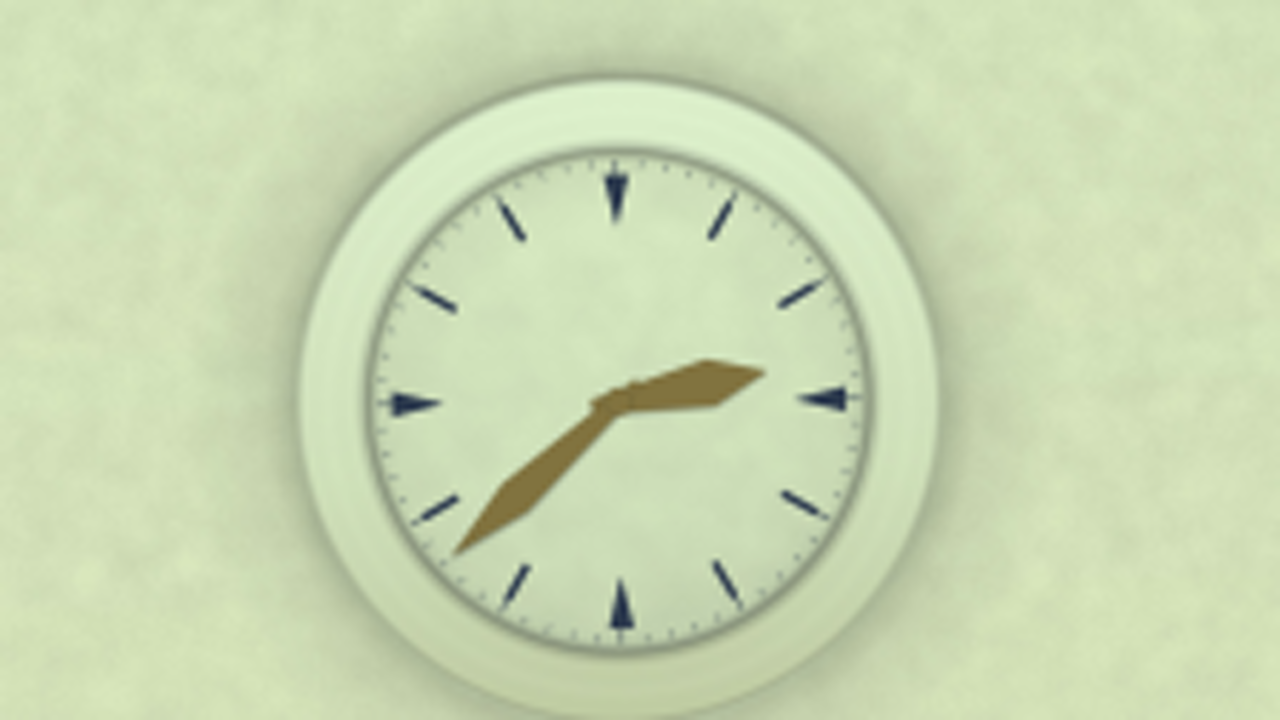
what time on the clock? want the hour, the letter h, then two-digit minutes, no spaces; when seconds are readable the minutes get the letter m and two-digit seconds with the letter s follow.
2h38
